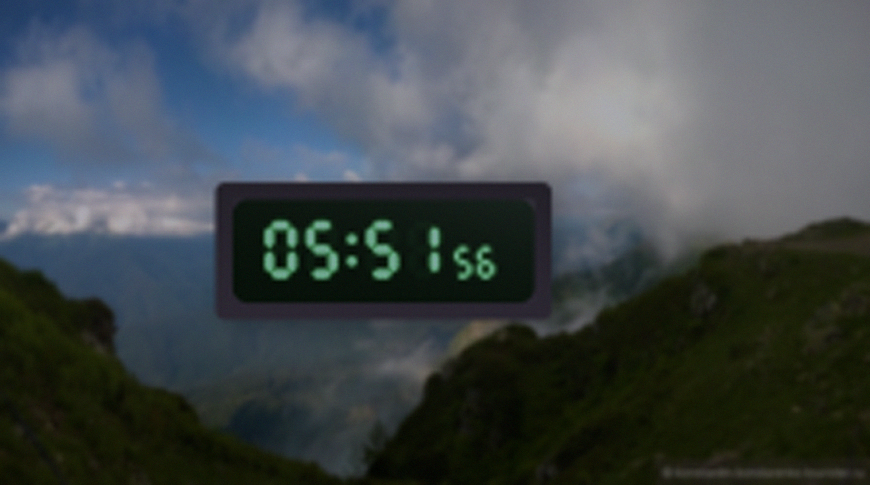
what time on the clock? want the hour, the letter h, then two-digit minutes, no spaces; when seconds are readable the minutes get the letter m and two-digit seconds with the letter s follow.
5h51m56s
